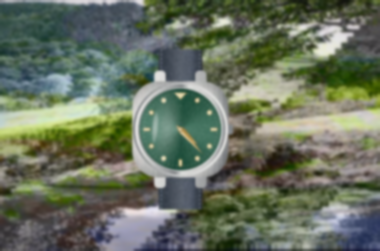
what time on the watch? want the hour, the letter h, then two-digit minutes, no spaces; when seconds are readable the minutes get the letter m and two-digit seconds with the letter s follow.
4h23
